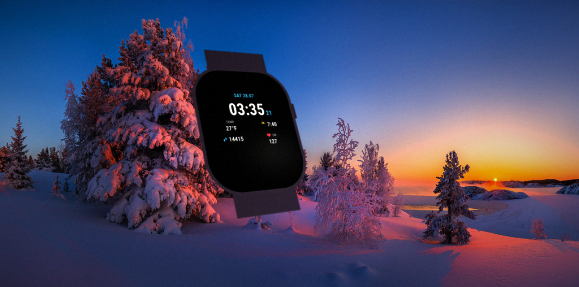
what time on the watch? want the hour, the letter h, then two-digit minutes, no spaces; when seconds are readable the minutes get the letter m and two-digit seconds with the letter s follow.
3h35
